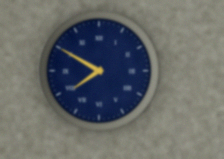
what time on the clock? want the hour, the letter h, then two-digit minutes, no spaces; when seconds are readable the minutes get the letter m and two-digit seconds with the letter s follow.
7h50
